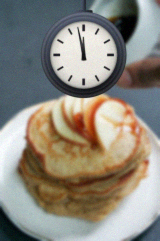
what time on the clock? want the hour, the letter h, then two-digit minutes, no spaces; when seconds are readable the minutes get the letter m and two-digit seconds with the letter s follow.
11h58
